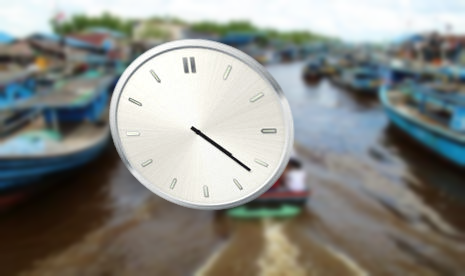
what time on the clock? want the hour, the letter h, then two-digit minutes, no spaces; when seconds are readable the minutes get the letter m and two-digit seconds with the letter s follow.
4h22
